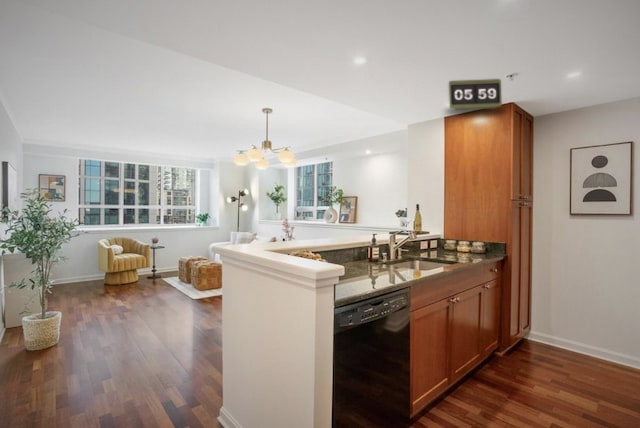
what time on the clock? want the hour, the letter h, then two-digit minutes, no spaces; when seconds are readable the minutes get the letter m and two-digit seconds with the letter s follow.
5h59
